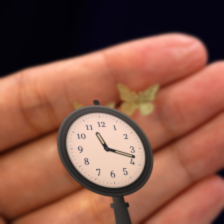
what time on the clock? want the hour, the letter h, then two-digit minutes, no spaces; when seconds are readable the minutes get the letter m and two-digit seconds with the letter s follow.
11h18
